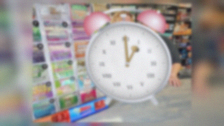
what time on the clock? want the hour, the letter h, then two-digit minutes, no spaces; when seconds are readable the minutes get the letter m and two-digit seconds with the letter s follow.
1h00
